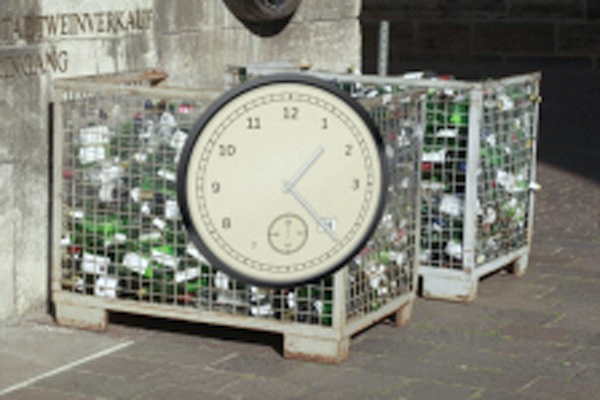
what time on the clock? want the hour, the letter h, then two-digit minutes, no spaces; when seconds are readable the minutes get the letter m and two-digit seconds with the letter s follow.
1h23
